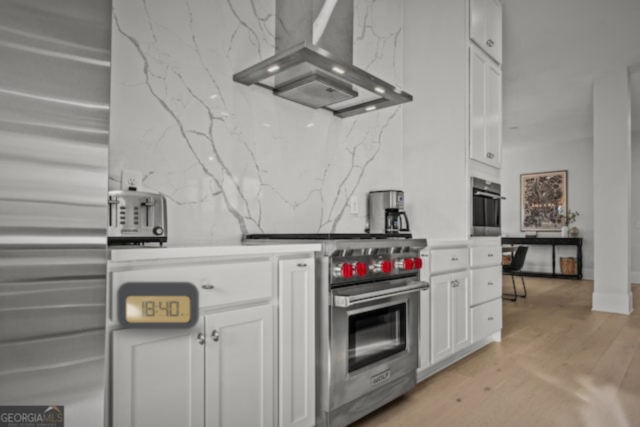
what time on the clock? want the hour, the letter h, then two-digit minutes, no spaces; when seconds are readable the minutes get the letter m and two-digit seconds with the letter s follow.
18h40
